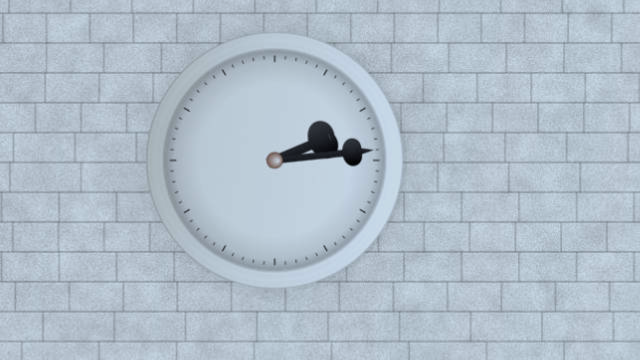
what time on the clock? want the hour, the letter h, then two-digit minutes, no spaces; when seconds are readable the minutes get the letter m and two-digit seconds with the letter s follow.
2h14
